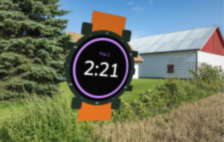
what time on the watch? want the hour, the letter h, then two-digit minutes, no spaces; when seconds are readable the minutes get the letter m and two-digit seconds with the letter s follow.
2h21
